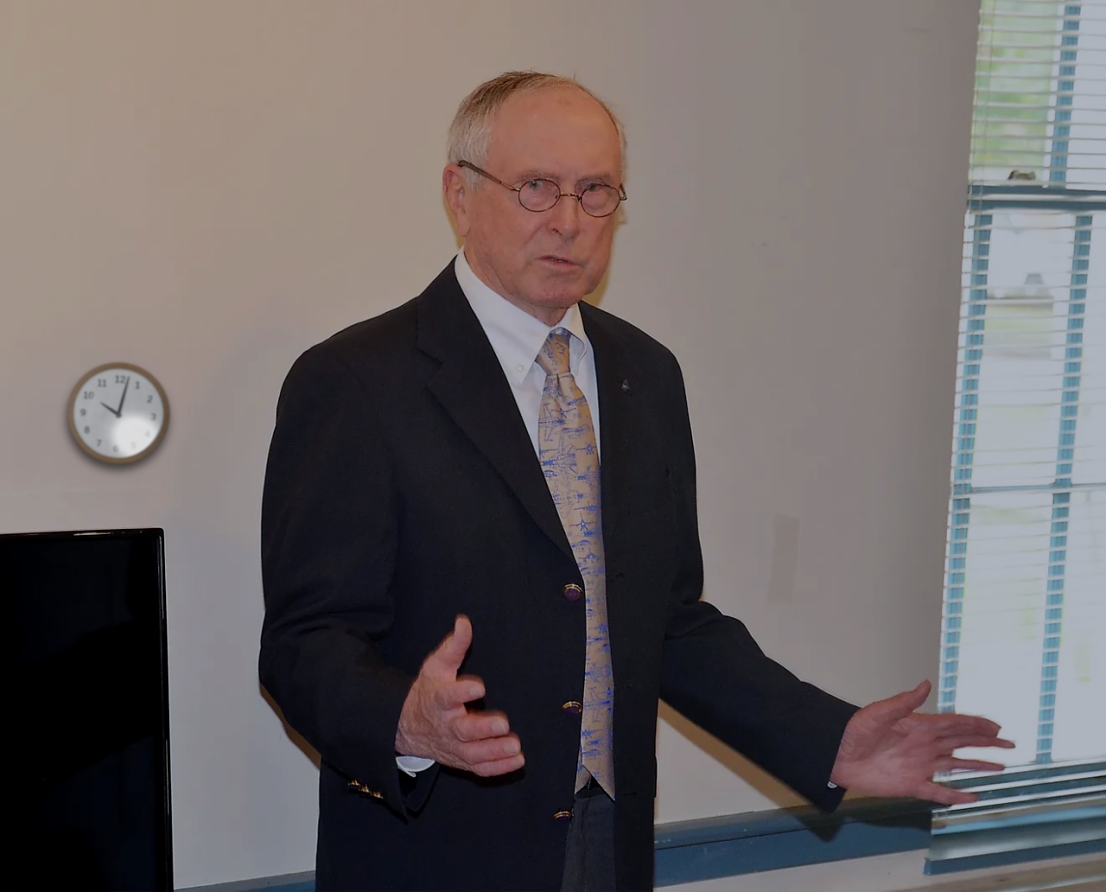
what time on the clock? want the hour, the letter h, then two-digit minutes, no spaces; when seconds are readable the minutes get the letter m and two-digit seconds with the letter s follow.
10h02
